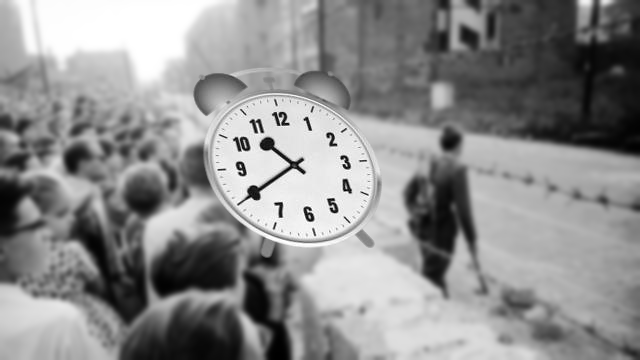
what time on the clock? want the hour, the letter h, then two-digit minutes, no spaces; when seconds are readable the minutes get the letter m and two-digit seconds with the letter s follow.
10h40
